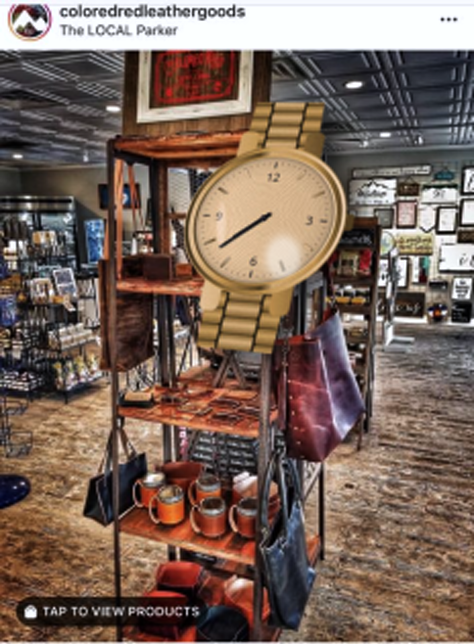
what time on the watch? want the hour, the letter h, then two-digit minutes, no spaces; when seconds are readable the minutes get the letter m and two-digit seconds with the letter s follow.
7h38
